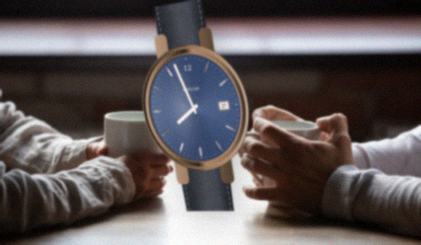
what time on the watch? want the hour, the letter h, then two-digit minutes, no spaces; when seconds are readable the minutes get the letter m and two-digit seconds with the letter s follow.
7h57
